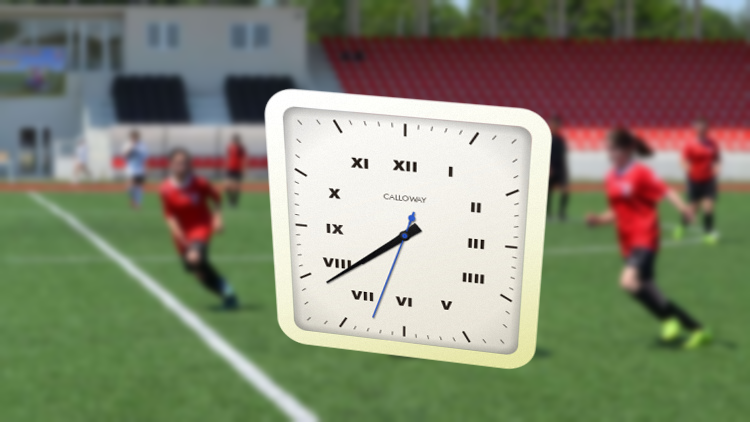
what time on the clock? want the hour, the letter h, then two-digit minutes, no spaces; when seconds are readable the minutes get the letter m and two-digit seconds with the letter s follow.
7h38m33s
